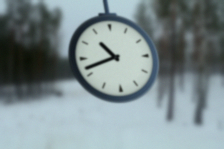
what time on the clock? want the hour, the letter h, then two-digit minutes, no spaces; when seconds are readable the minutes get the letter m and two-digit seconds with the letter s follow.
10h42
